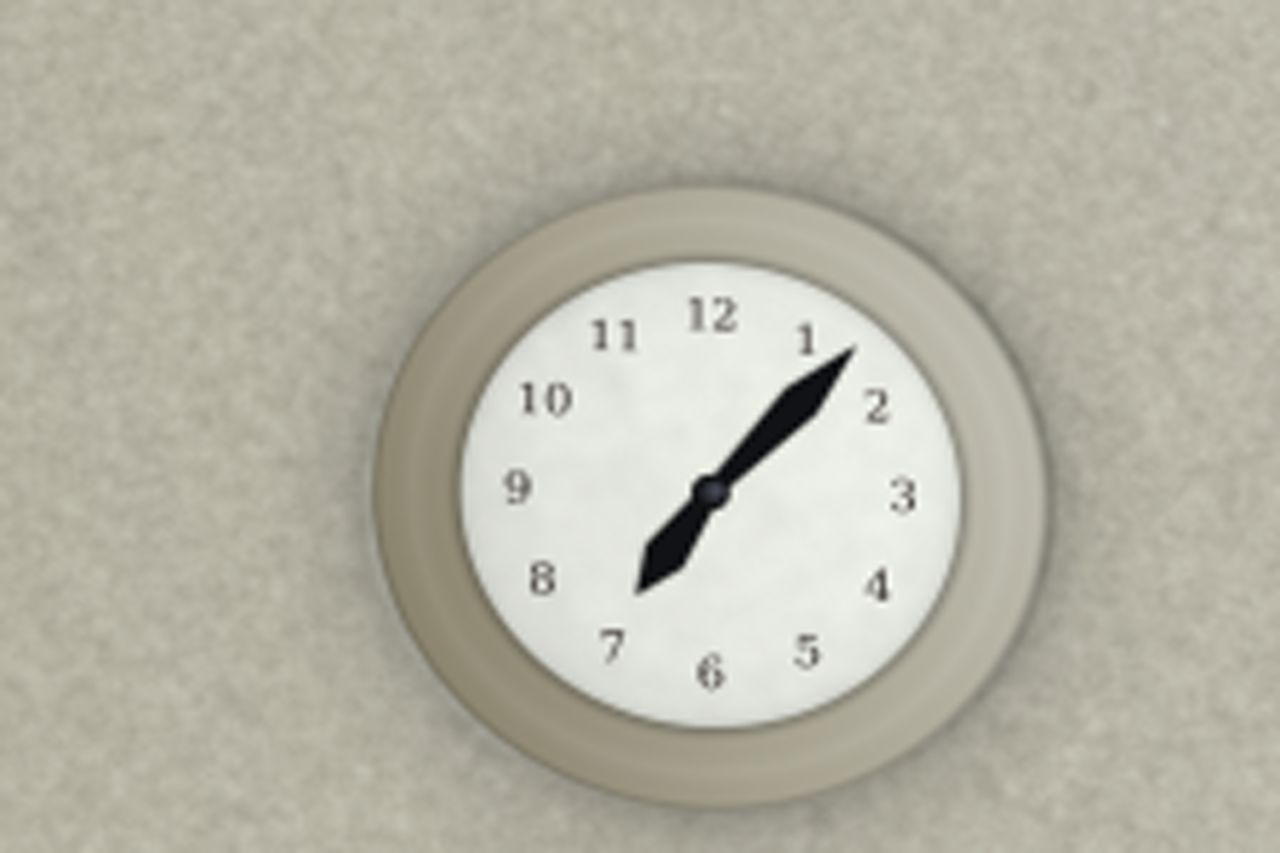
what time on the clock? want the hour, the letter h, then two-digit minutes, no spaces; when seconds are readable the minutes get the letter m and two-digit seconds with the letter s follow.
7h07
